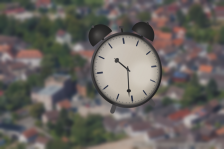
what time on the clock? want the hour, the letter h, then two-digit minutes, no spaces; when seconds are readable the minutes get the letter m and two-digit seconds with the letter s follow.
10h31
